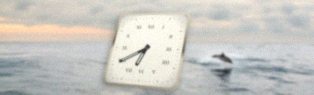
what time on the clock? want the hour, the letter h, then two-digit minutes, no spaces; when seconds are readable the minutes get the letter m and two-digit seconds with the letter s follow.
6h40
